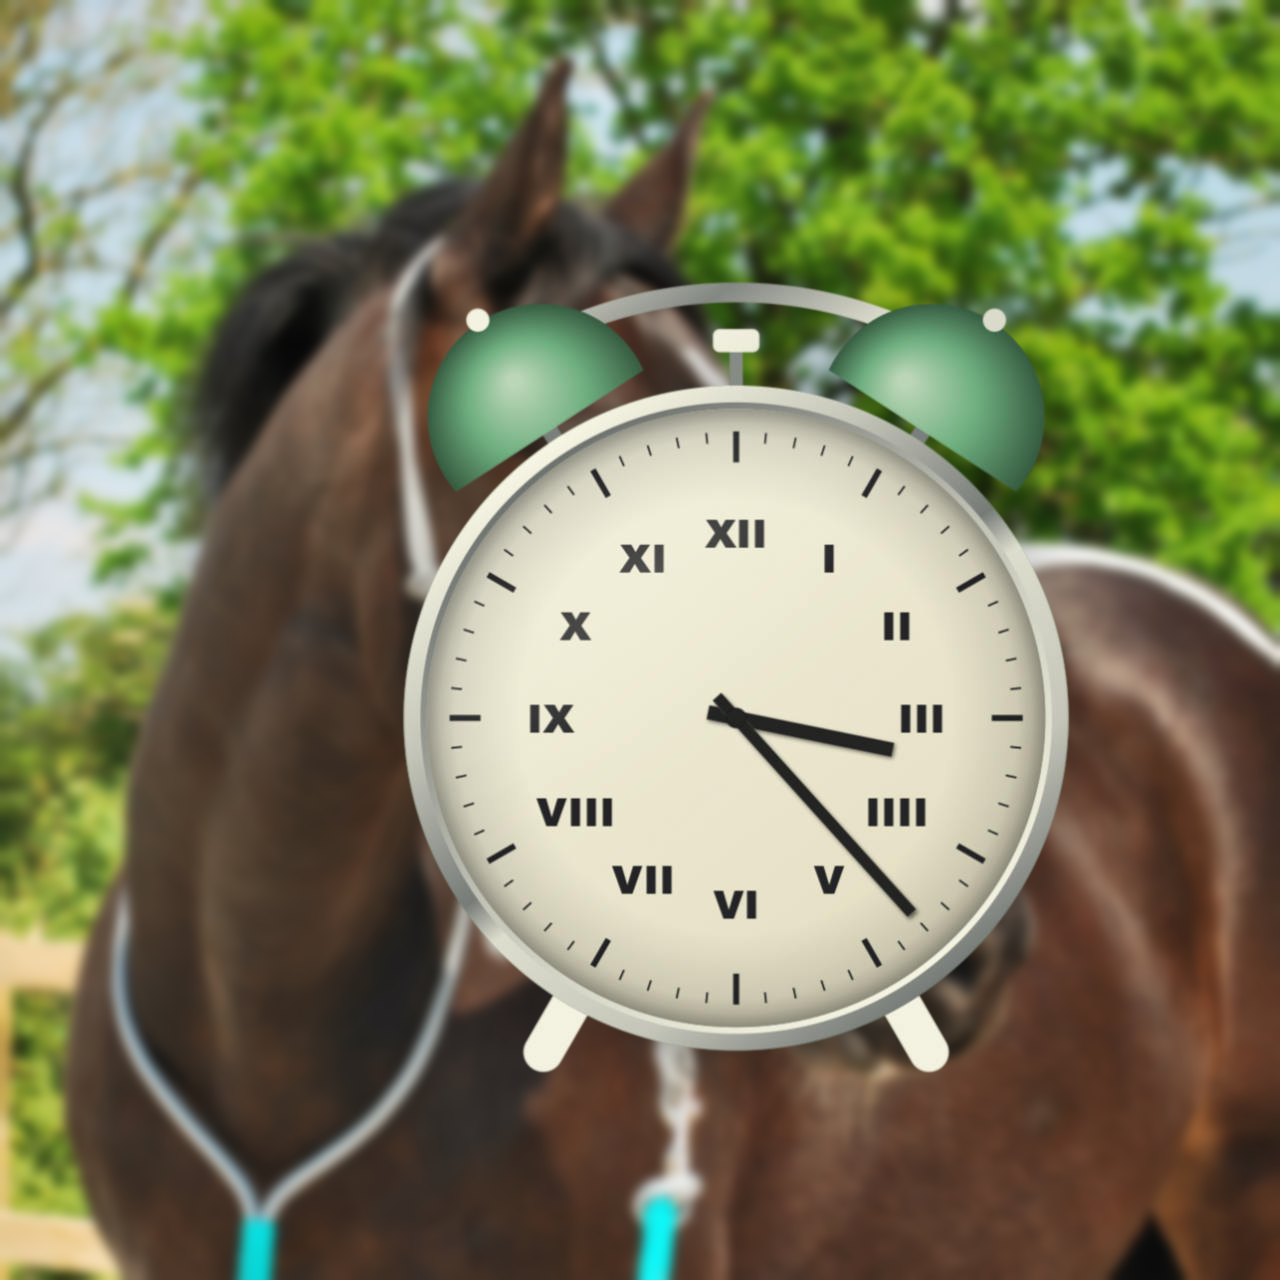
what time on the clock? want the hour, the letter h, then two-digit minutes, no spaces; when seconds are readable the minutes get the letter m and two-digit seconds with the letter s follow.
3h23
